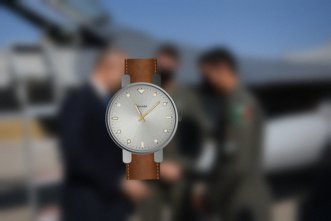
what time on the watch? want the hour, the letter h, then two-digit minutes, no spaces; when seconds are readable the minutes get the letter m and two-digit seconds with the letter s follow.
11h08
